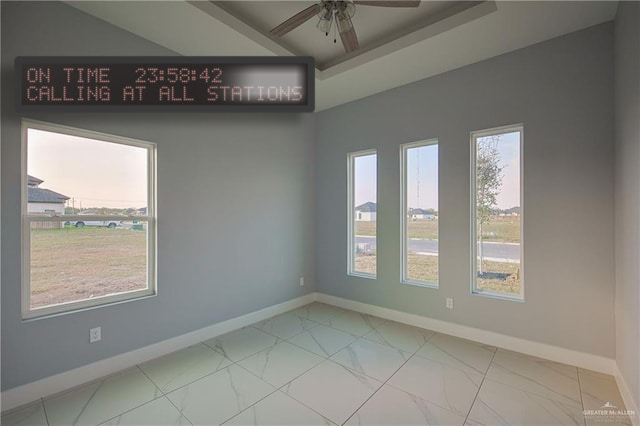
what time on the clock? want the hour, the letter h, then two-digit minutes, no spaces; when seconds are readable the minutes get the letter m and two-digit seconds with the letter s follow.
23h58m42s
